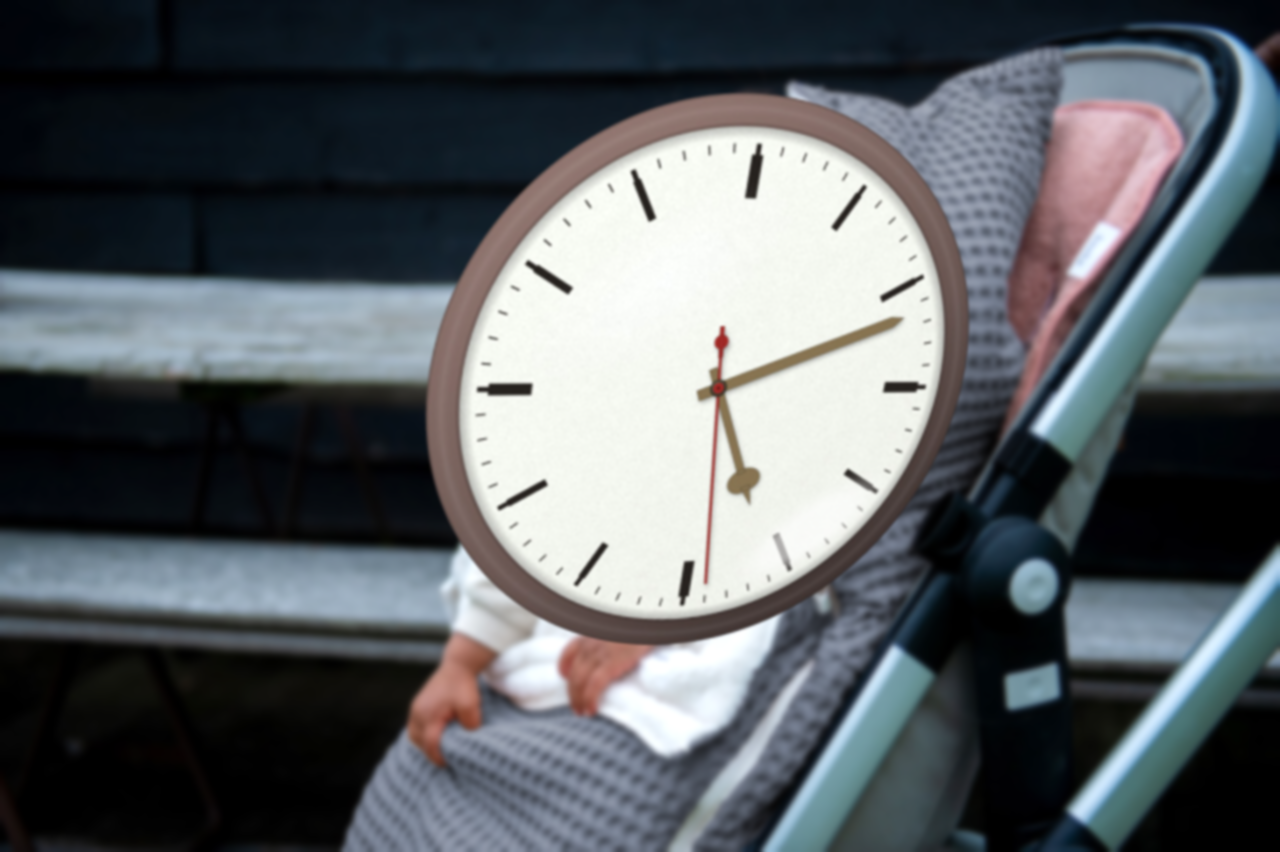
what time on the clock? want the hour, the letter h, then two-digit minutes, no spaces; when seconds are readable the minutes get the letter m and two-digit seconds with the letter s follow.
5h11m29s
